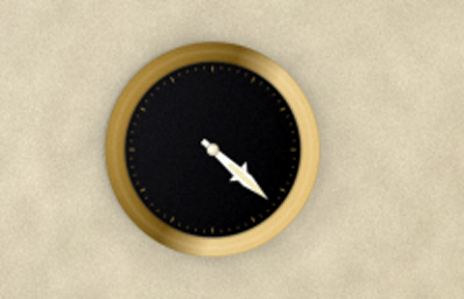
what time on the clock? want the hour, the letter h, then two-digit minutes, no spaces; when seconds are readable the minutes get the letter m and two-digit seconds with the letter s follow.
4h22
